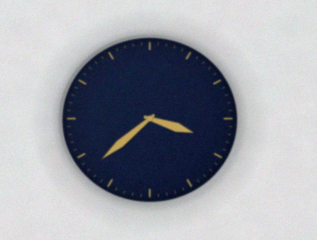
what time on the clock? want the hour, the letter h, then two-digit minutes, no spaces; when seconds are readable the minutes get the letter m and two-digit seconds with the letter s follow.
3h38
